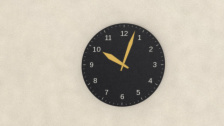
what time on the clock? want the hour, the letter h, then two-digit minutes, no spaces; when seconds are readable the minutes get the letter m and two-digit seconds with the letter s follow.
10h03
